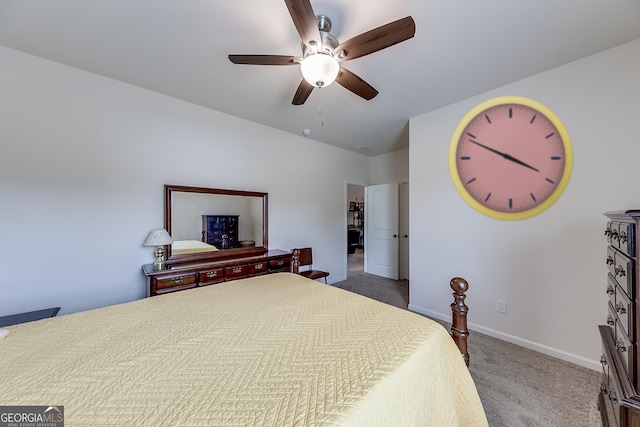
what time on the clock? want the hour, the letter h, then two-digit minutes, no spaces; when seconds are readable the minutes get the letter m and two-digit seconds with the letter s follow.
3h49
